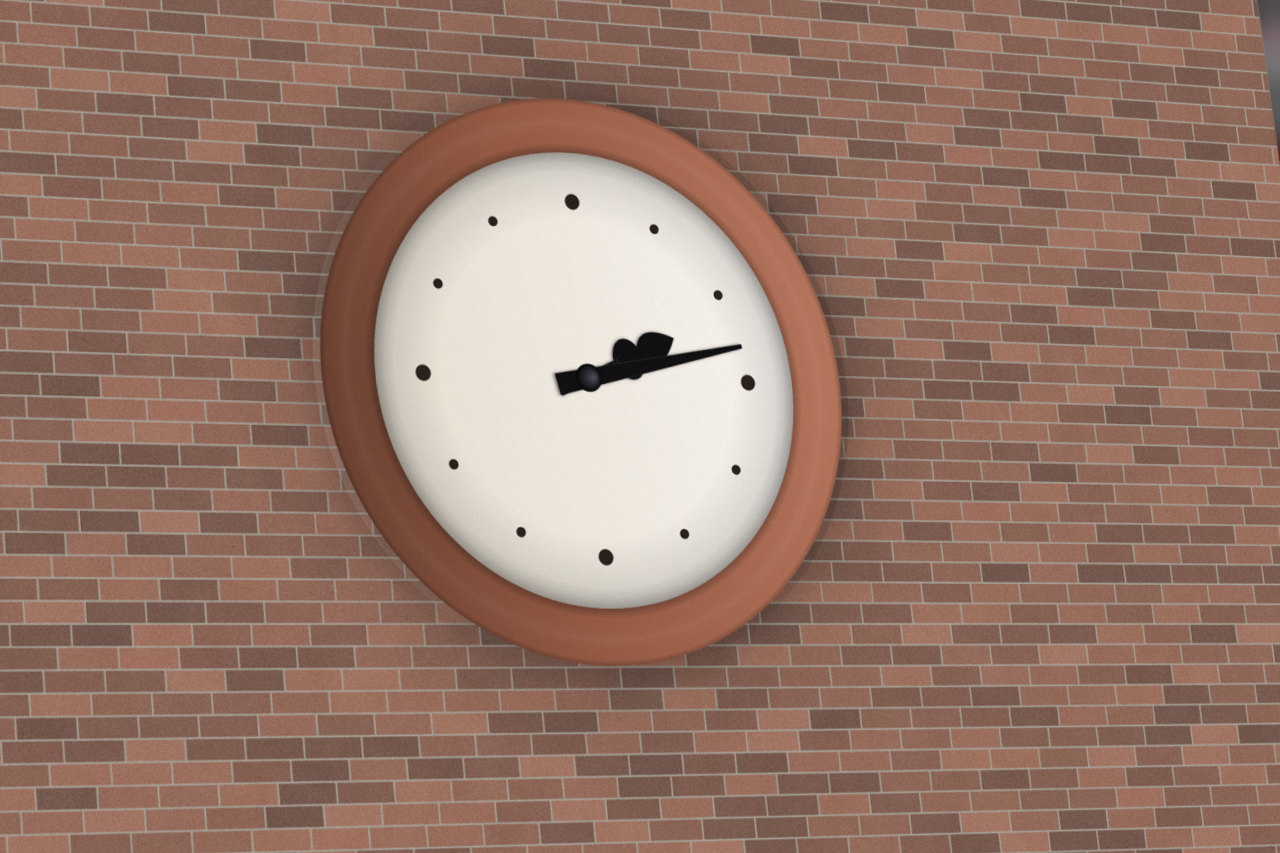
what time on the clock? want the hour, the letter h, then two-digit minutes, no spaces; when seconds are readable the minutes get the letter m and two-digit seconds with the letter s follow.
2h13
